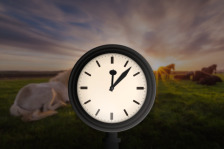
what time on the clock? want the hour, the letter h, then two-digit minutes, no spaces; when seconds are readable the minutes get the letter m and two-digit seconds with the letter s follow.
12h07
